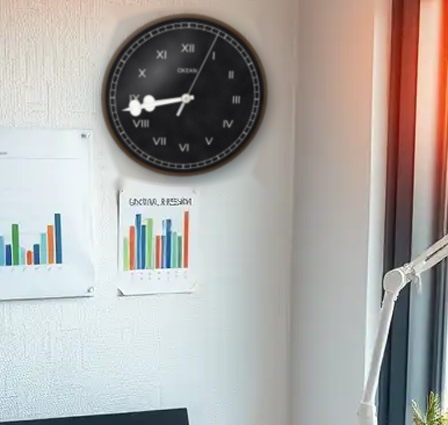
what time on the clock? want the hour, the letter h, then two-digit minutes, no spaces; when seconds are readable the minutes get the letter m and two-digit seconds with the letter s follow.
8h43m04s
